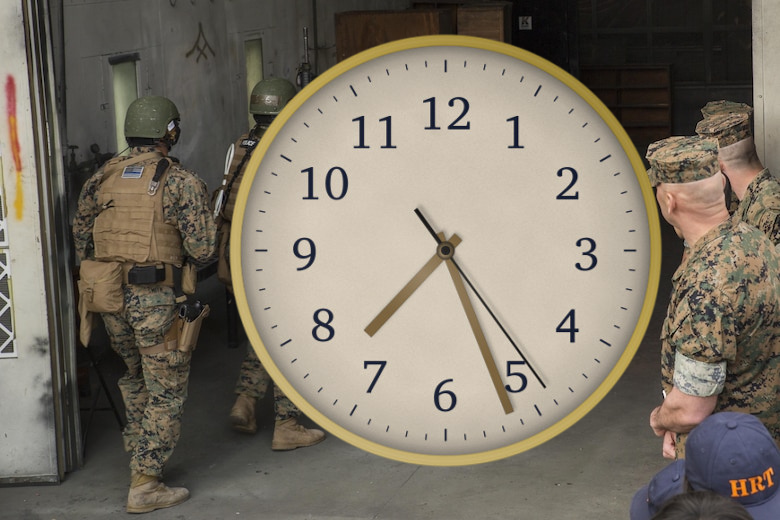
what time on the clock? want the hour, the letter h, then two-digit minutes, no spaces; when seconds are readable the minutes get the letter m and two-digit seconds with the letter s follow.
7h26m24s
